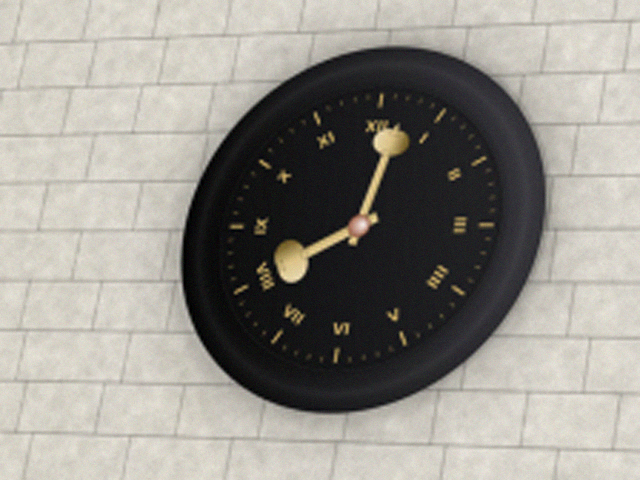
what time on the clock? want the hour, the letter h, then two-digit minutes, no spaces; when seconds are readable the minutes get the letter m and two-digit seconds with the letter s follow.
8h02
